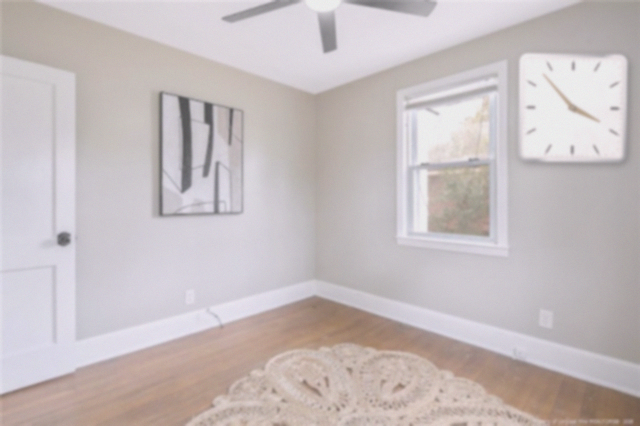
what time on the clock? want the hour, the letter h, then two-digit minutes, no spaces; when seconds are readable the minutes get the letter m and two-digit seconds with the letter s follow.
3h53
